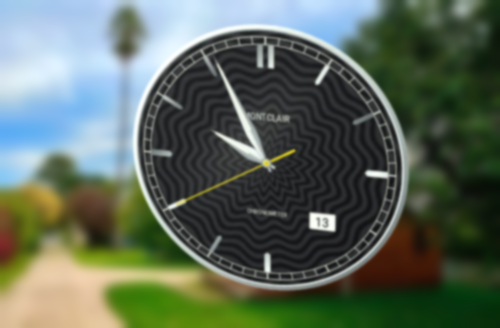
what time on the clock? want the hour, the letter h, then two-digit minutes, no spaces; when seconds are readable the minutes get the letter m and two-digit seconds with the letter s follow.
9h55m40s
